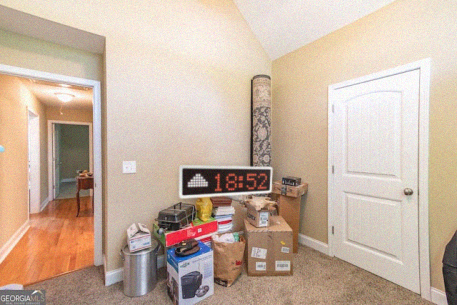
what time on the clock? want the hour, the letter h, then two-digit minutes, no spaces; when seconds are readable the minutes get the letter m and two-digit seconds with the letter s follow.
18h52
